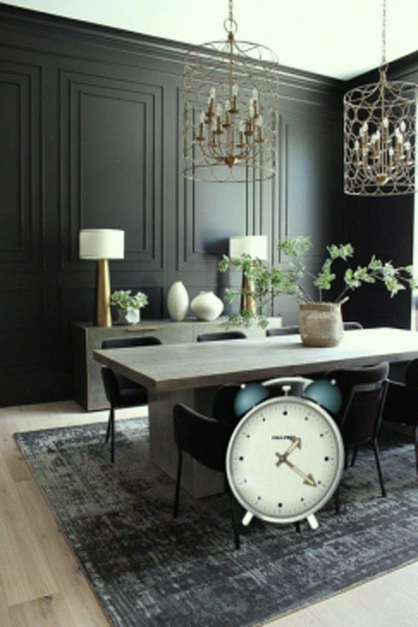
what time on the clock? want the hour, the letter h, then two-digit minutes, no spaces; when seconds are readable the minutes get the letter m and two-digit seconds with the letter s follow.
1h21
